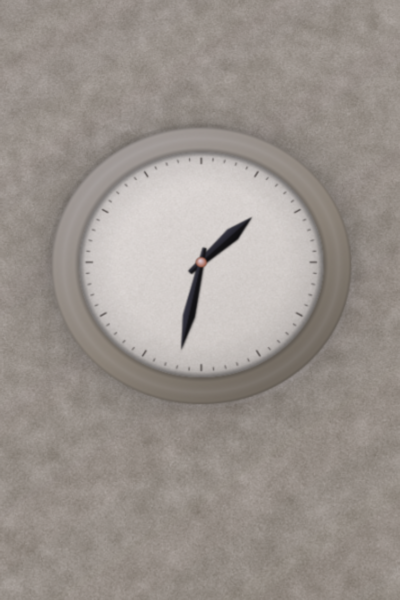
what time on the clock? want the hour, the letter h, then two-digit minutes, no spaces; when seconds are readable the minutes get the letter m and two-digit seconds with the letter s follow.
1h32
